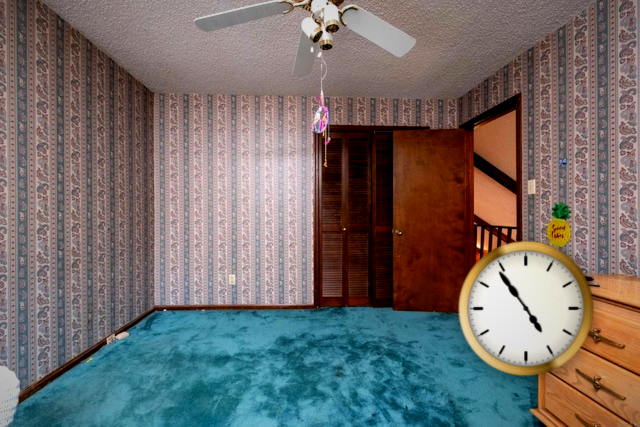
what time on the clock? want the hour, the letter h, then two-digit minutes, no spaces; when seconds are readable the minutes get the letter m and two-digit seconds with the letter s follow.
4h54
